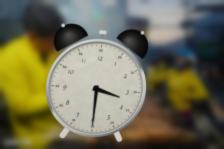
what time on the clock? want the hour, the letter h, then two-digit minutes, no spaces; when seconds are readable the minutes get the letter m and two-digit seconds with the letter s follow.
3h30
